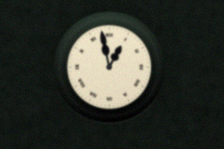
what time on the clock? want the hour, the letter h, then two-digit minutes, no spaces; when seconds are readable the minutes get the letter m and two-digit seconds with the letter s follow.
12h58
